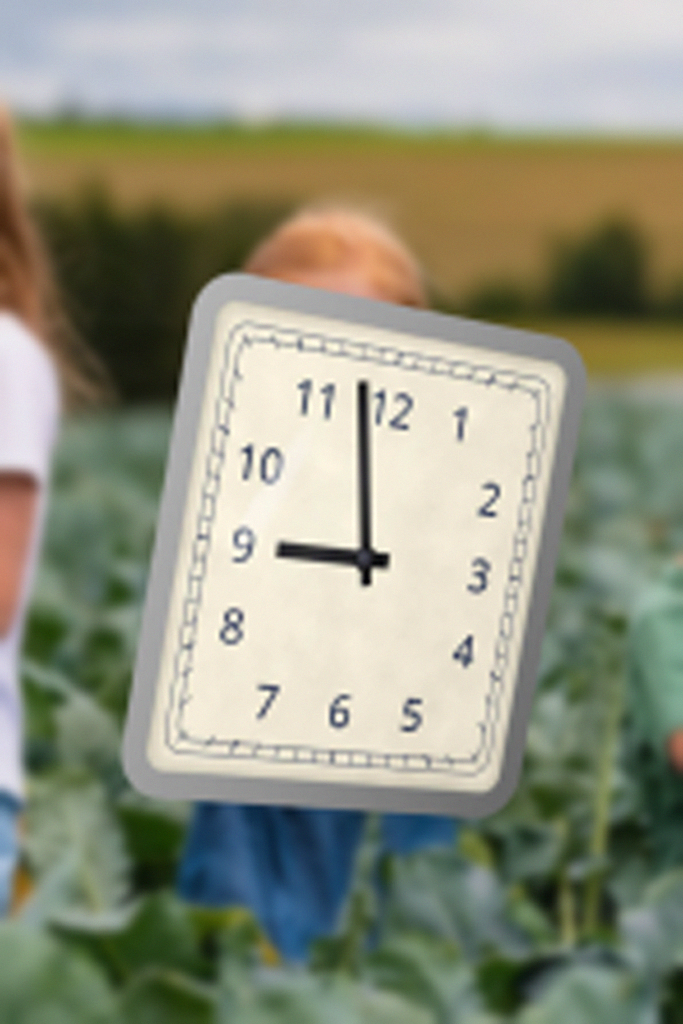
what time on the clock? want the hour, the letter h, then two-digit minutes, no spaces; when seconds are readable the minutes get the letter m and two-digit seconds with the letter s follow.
8h58
